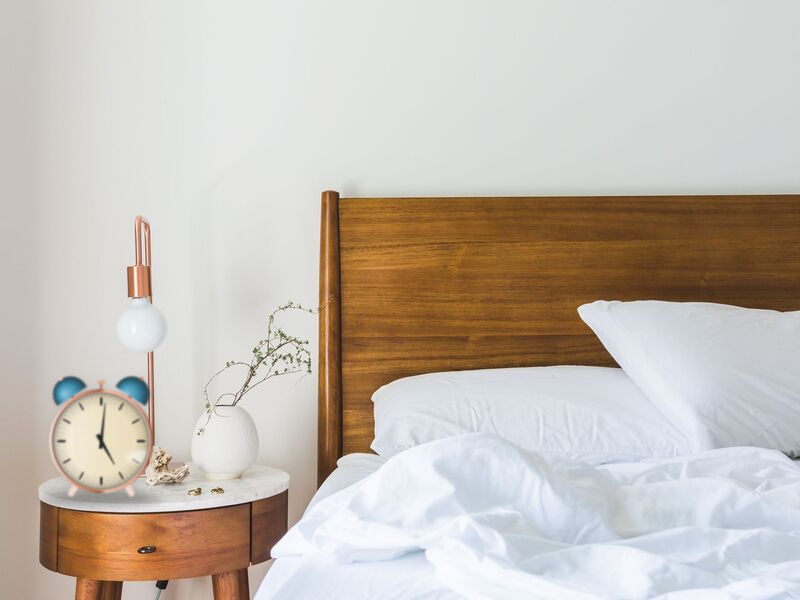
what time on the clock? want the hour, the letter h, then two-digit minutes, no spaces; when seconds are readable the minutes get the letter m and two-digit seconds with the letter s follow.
5h01
